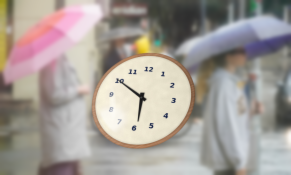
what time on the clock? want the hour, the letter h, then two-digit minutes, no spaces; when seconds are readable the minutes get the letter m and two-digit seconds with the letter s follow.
5h50
